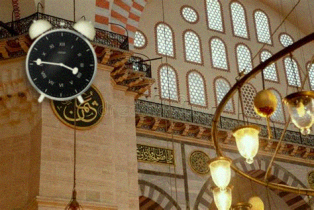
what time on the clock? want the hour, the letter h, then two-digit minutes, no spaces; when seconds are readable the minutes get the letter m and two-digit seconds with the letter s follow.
3h46
